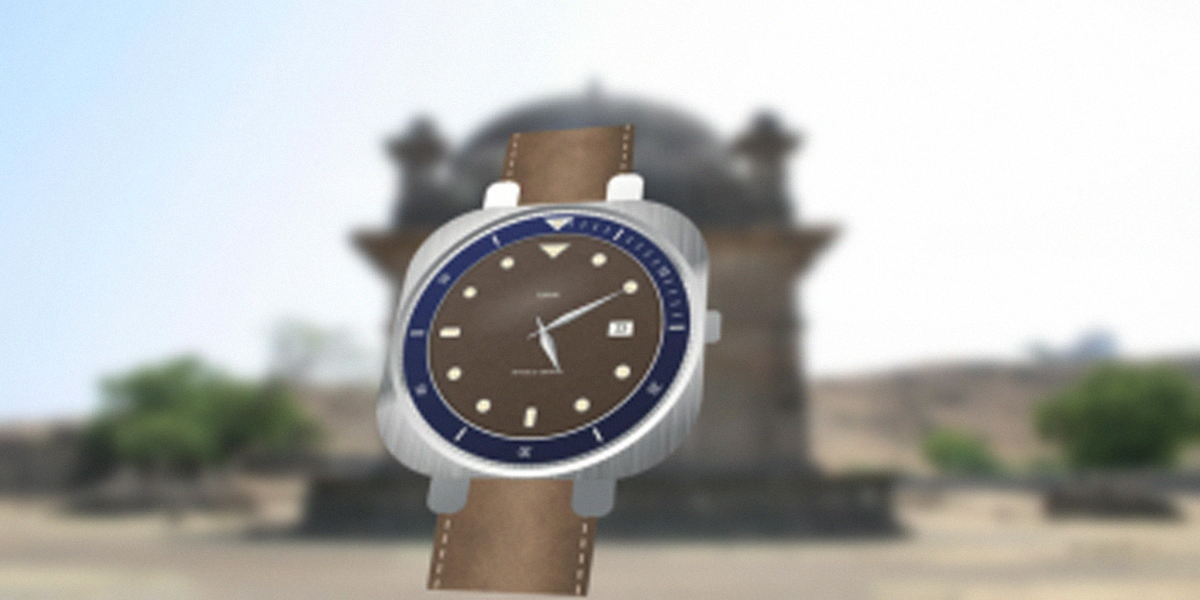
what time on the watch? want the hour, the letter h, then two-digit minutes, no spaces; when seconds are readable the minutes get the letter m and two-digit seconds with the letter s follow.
5h10
